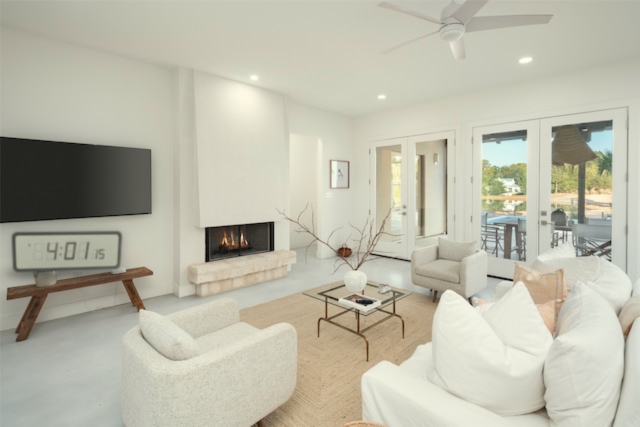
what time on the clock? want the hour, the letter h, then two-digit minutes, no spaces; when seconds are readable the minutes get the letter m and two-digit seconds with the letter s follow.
4h01
